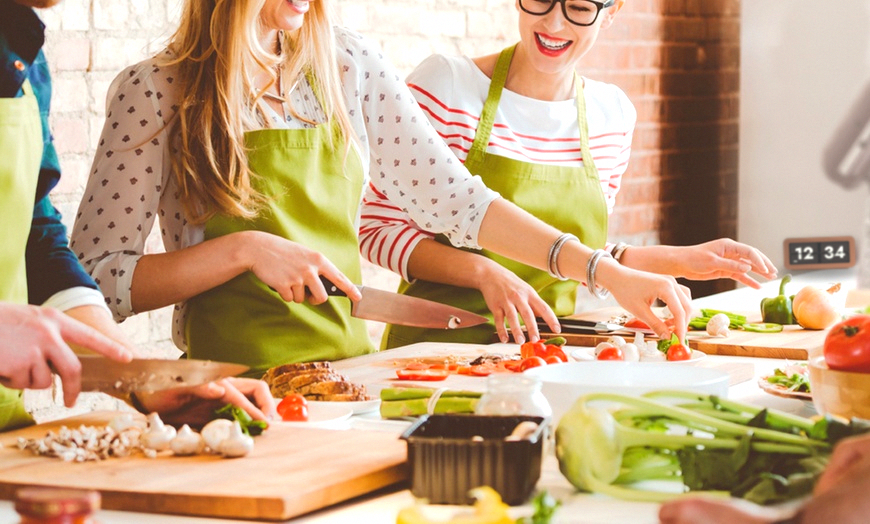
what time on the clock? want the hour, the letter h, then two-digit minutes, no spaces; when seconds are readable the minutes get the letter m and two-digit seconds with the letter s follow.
12h34
